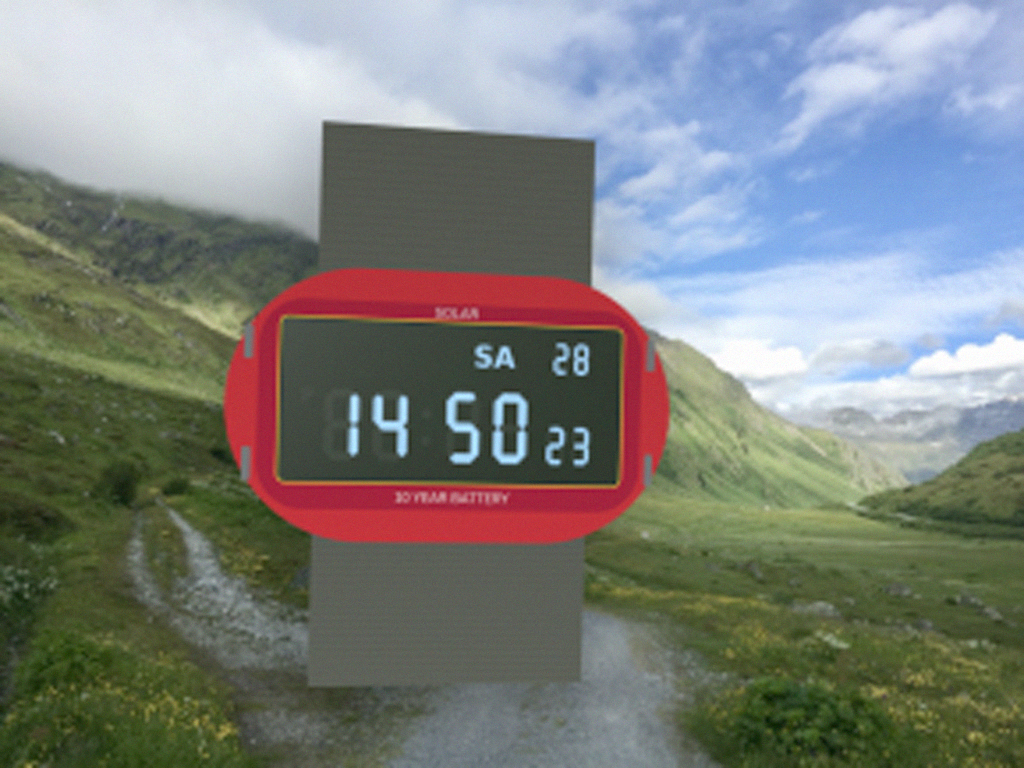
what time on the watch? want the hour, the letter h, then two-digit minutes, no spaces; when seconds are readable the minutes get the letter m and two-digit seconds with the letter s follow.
14h50m23s
